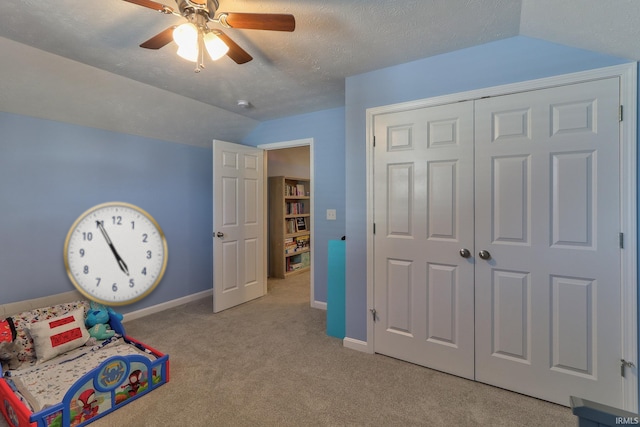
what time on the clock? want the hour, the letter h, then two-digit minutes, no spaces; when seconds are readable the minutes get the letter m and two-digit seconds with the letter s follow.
4h55
